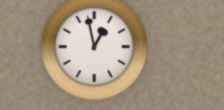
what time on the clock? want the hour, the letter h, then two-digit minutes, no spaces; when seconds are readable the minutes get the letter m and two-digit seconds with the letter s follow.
12h58
